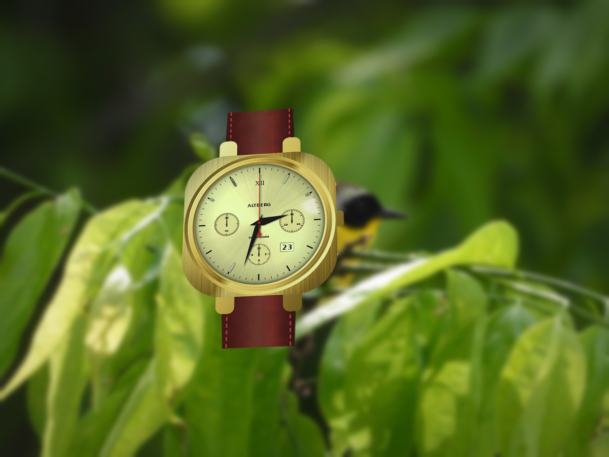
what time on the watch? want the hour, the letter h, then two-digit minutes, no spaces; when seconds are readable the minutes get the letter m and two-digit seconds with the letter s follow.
2h33
